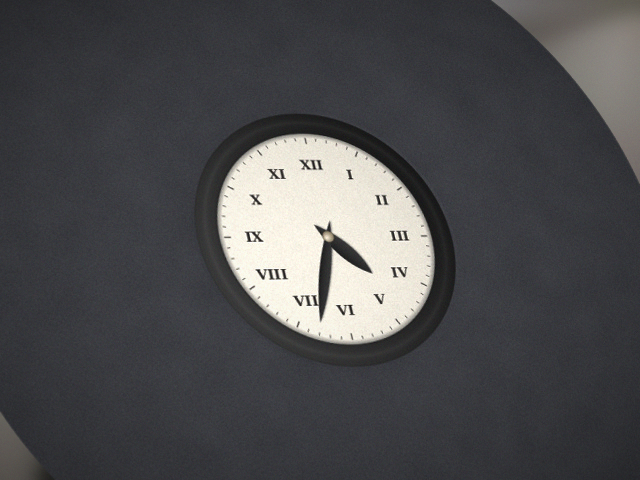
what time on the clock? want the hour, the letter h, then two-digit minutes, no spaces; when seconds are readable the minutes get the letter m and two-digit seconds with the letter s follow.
4h33
